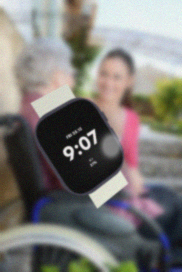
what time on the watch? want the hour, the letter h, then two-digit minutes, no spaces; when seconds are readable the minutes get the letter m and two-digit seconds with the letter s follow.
9h07
